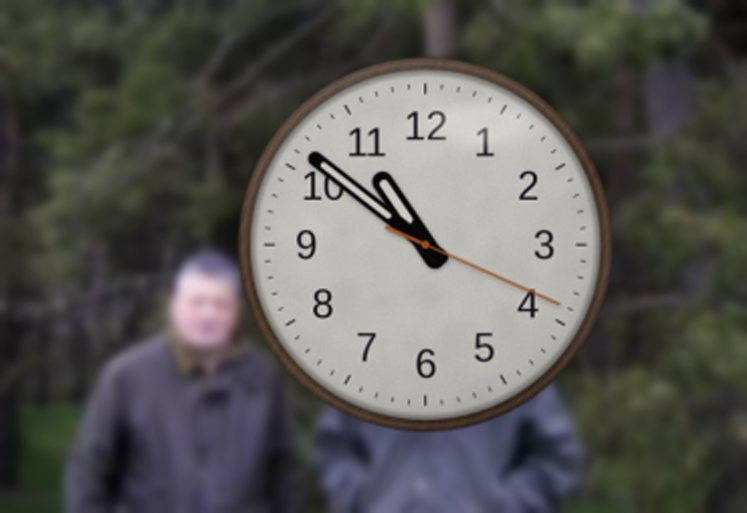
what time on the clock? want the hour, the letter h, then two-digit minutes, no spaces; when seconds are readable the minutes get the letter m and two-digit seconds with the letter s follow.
10h51m19s
